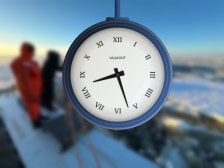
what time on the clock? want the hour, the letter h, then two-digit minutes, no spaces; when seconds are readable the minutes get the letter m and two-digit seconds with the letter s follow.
8h27
